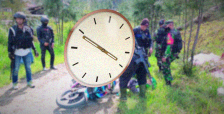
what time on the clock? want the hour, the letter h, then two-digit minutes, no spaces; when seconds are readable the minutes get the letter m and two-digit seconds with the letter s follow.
3h49
